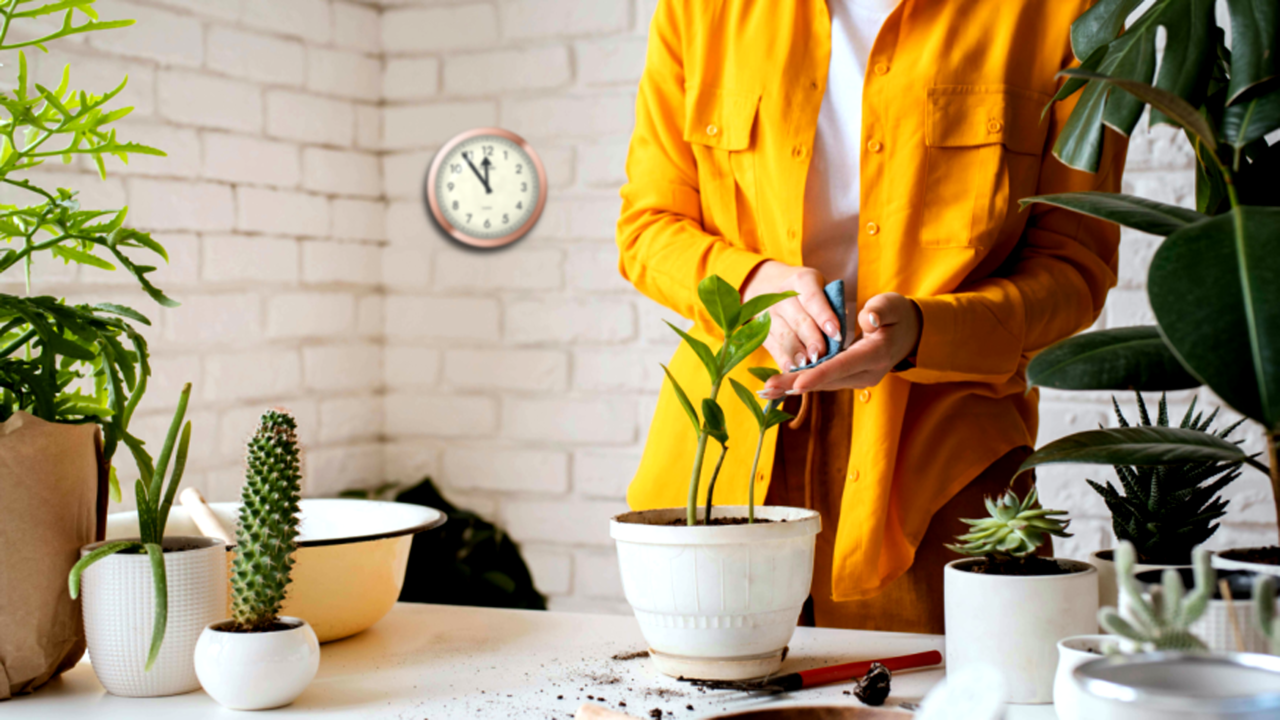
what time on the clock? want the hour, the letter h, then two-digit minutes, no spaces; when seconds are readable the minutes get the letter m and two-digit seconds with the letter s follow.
11h54
